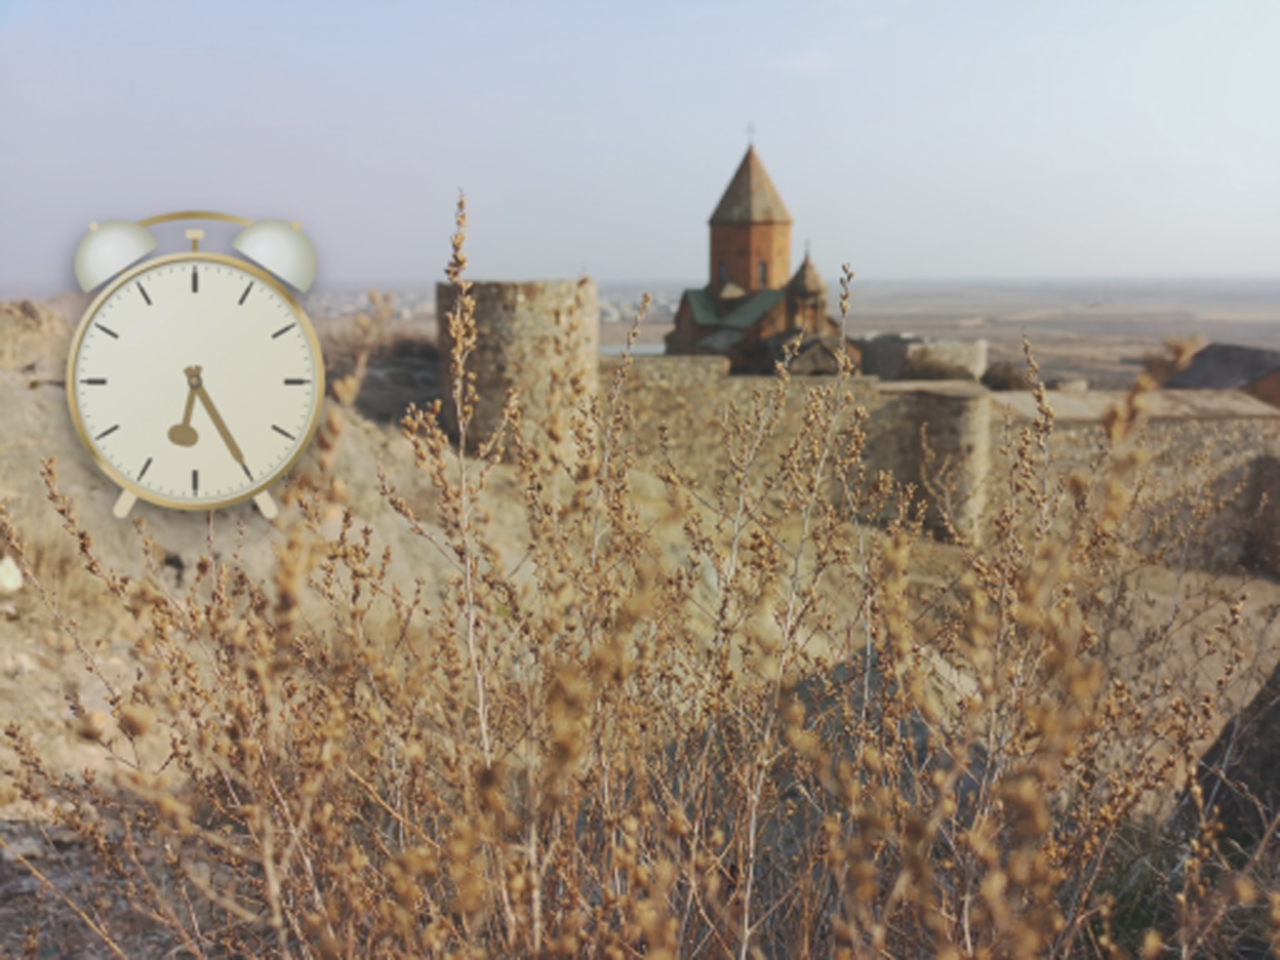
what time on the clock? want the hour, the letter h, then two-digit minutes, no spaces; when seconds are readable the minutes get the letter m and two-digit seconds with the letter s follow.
6h25
